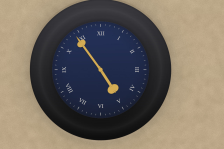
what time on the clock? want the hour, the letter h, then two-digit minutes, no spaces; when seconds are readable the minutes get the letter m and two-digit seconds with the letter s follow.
4h54
